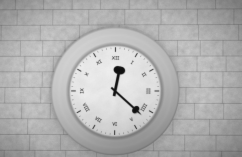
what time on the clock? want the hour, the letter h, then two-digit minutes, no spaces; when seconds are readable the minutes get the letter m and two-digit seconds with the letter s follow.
12h22
